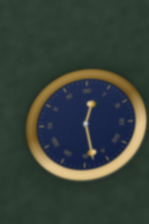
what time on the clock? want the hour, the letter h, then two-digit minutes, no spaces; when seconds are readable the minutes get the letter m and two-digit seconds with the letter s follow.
12h28
